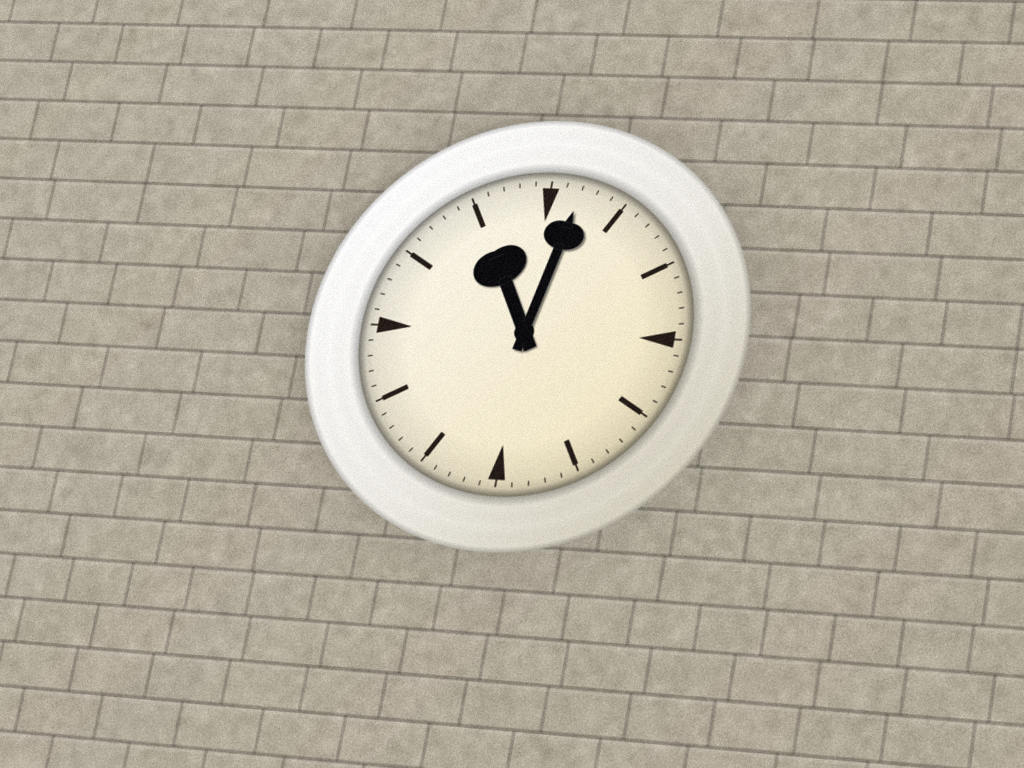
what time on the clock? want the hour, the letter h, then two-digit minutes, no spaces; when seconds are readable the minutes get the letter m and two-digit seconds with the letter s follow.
11h02
